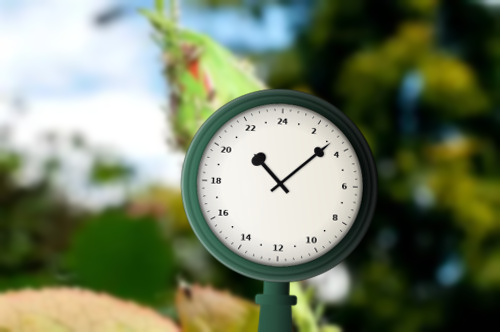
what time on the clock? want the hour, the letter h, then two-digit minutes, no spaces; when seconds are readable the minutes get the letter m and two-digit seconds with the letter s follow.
21h08
